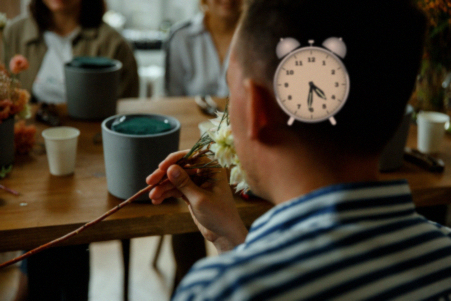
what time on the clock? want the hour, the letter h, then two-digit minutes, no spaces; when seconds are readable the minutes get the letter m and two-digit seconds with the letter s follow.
4h31
